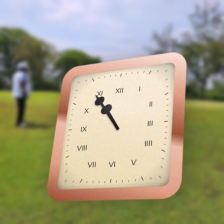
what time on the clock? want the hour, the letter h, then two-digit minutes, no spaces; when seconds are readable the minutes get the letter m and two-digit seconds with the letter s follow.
10h54
